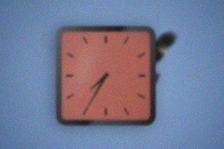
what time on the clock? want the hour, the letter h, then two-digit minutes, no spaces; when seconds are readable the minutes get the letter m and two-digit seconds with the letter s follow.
7h35
